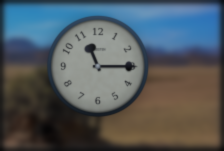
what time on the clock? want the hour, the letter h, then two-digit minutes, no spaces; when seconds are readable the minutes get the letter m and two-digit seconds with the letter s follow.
11h15
